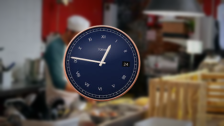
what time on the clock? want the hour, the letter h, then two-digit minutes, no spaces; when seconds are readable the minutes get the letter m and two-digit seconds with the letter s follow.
12h46
